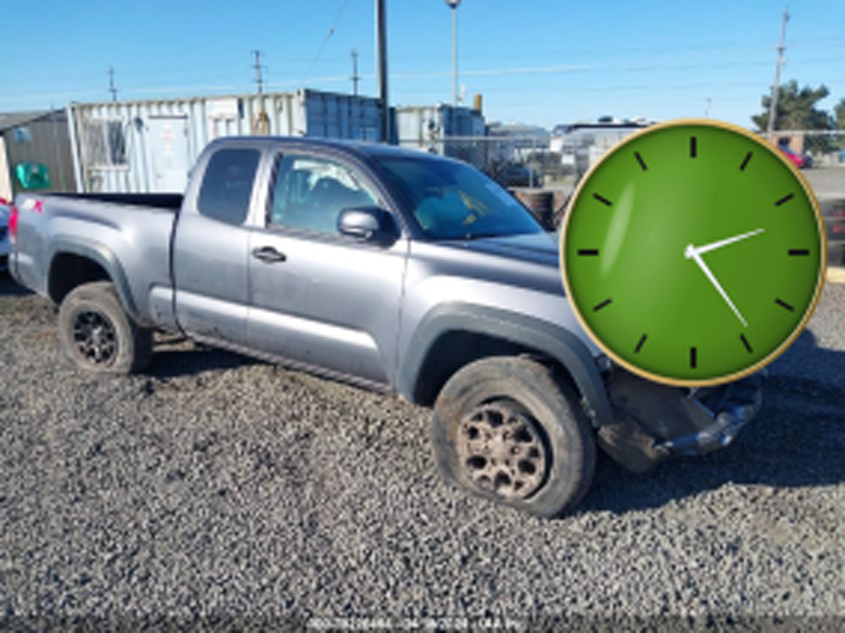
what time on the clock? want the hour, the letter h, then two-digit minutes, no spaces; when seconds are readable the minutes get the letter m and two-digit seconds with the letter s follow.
2h24
